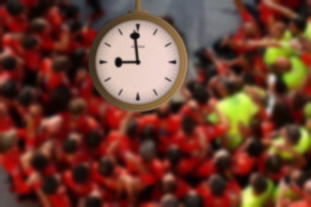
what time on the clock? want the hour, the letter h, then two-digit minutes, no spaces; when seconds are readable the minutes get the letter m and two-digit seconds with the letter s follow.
8h59
